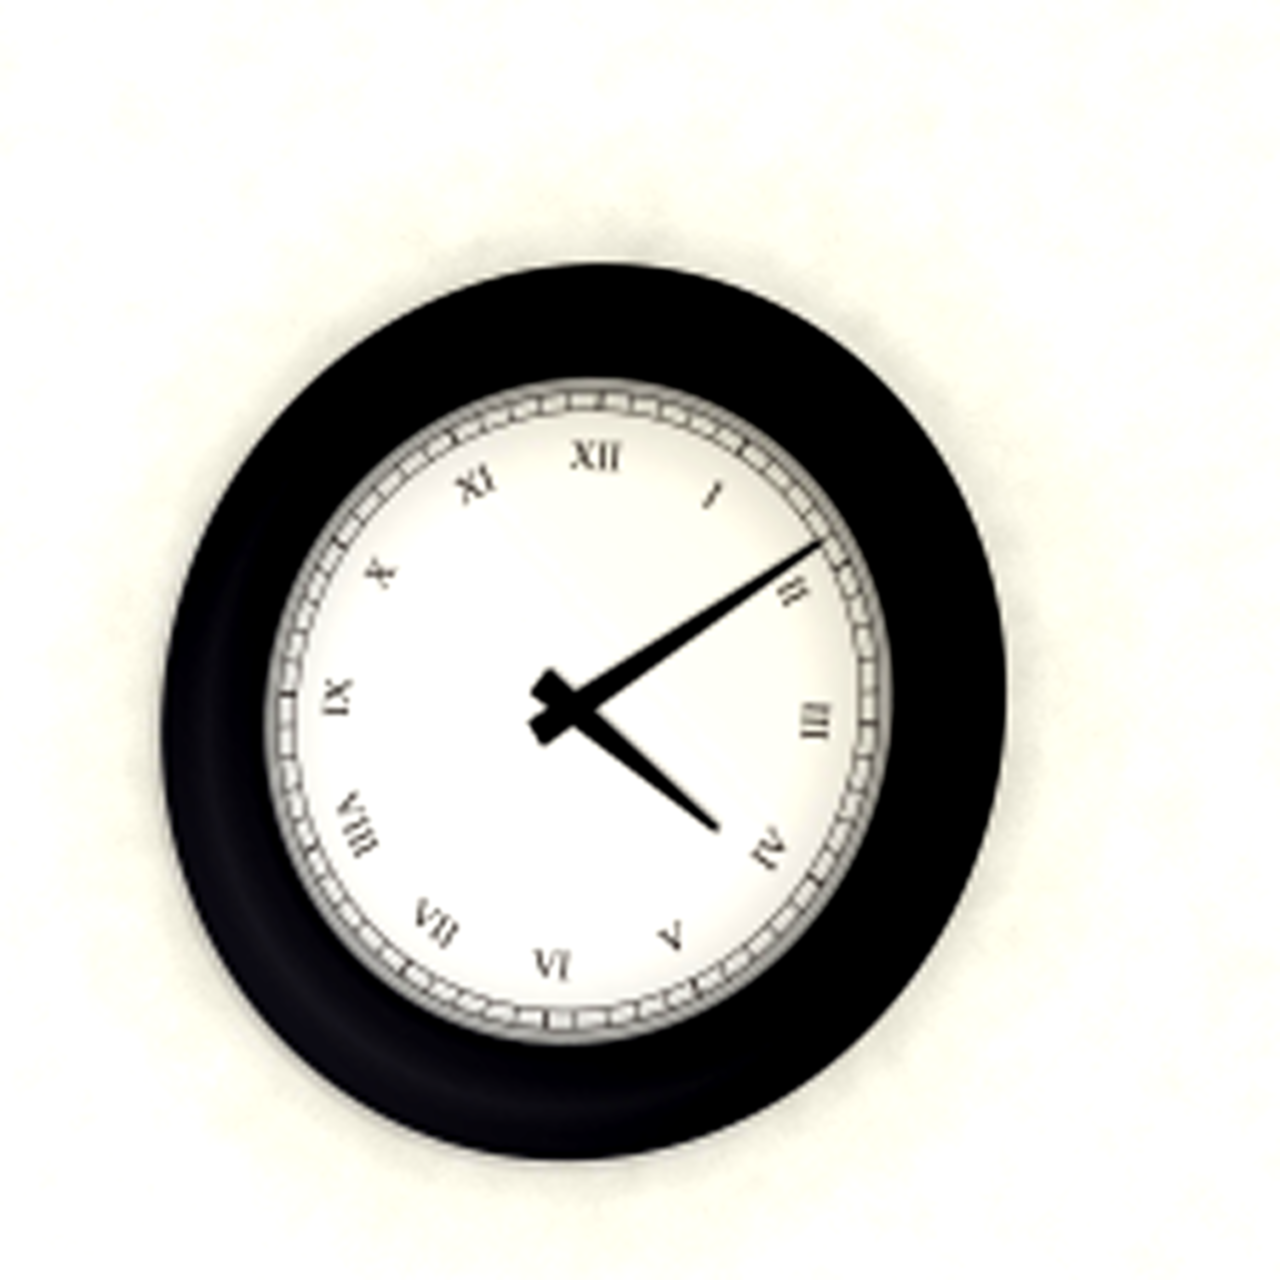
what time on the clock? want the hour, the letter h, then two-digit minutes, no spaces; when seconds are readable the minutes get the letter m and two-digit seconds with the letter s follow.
4h09
